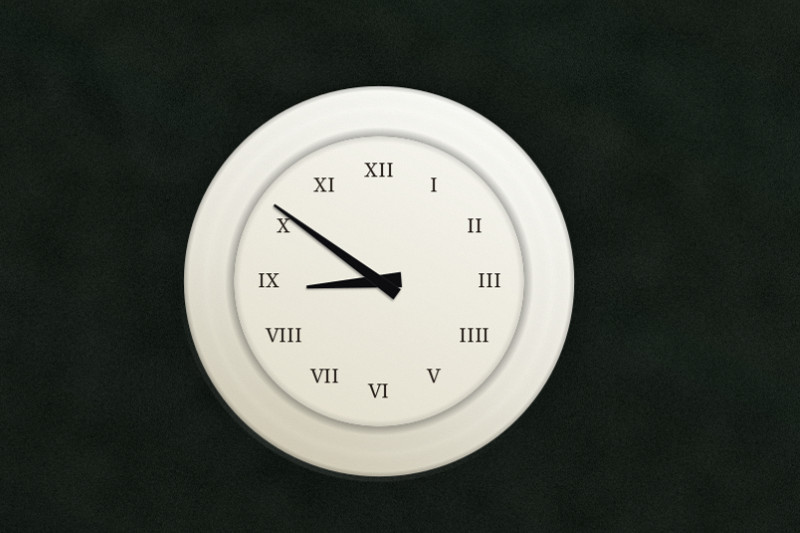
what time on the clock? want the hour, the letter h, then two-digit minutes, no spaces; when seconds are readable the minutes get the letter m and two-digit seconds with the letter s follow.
8h51
